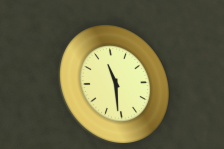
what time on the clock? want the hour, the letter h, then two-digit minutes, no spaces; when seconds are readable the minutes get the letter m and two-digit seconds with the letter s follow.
11h31
